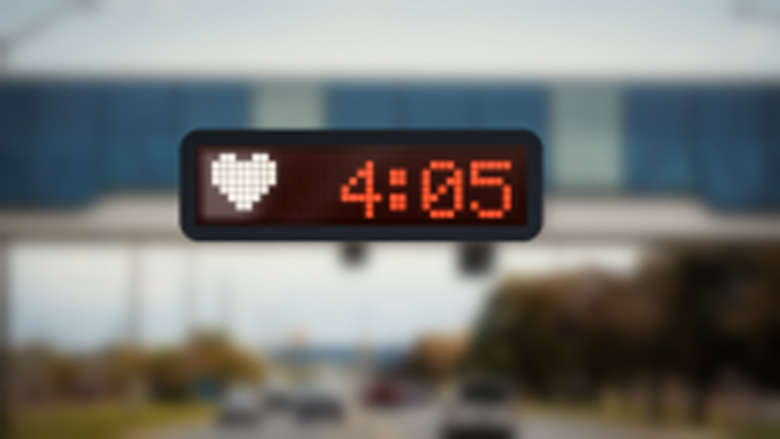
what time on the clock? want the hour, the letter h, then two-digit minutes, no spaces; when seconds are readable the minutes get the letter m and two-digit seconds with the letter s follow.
4h05
